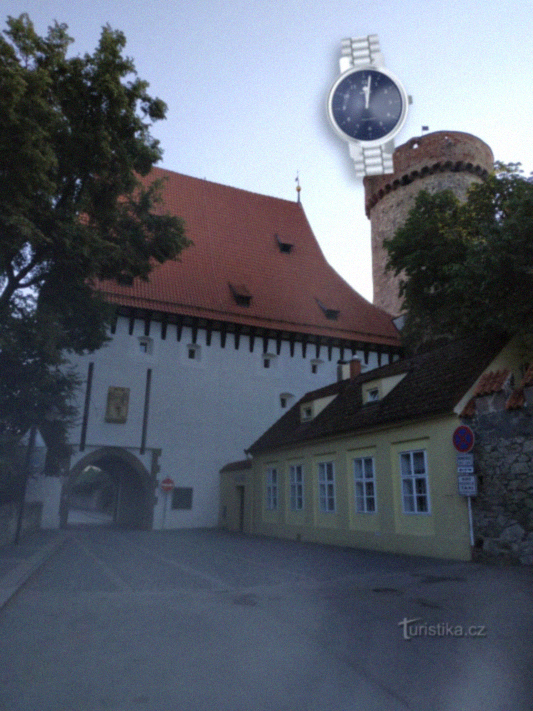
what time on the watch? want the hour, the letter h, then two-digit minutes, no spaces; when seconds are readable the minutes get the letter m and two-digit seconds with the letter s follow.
12h02
